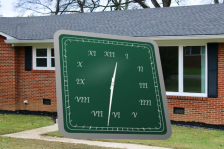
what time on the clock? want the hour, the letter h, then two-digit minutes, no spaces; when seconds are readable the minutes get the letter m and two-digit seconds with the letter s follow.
12h32
